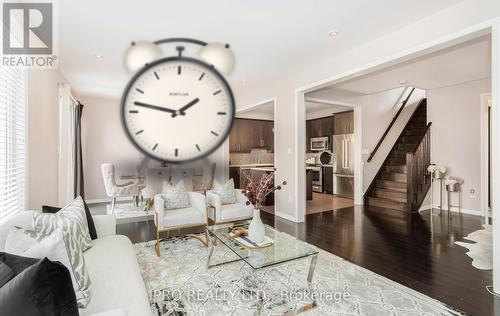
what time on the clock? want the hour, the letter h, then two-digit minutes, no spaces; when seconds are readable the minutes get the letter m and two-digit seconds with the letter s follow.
1h47
